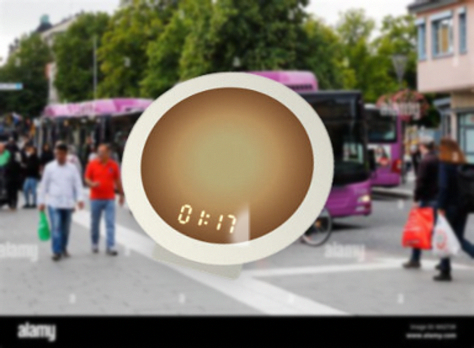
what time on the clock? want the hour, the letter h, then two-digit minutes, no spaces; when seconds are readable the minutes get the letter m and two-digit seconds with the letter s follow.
1h17
